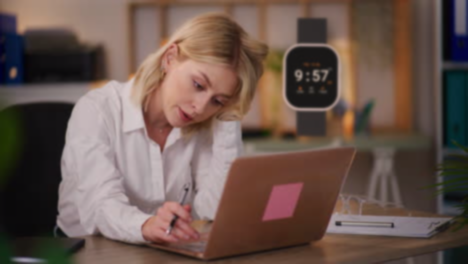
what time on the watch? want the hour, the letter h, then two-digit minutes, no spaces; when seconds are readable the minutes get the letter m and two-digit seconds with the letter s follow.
9h57
